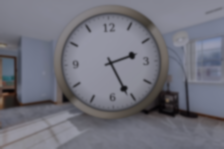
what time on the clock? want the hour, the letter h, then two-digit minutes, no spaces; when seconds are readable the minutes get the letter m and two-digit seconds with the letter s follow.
2h26
